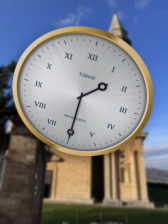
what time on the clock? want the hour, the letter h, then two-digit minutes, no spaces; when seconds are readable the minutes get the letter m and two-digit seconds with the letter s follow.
1h30
